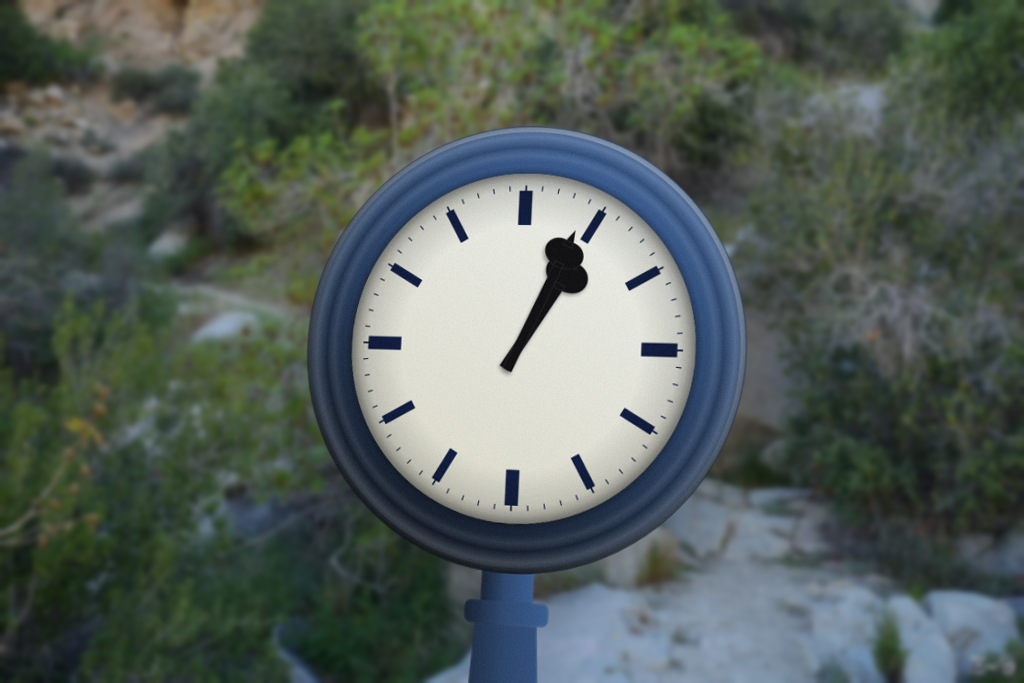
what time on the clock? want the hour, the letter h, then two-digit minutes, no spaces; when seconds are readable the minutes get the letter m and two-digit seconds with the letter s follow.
1h04
